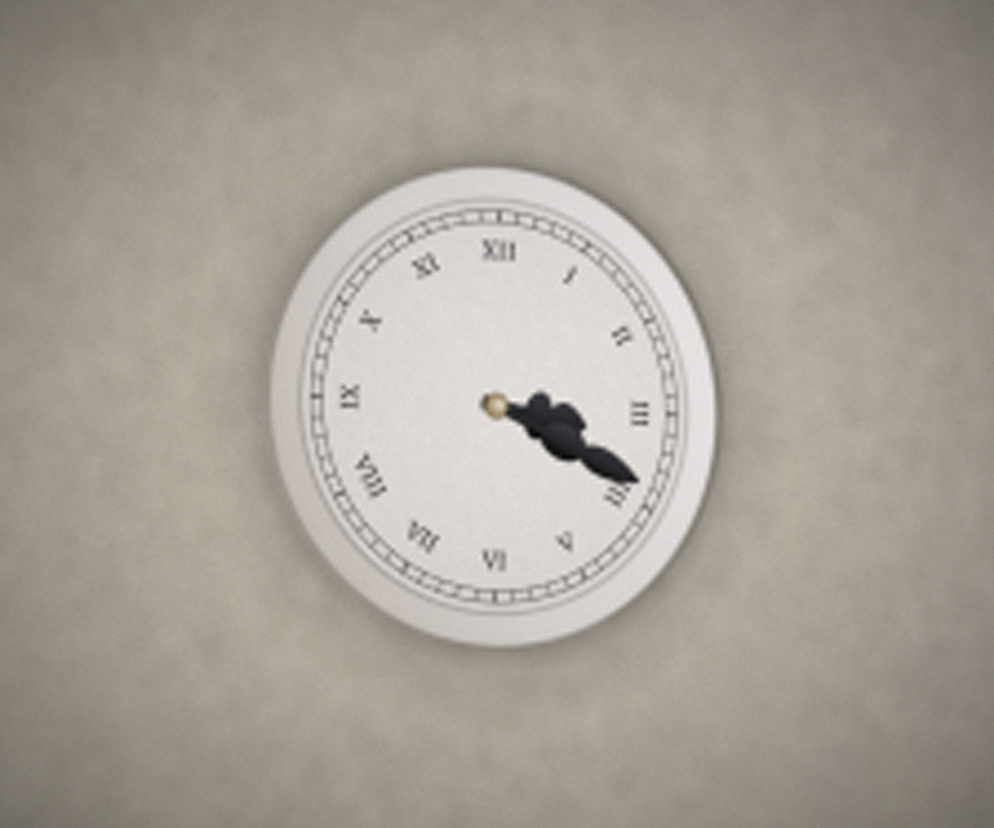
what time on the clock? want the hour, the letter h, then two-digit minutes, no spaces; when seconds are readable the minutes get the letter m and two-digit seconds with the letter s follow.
3h19
